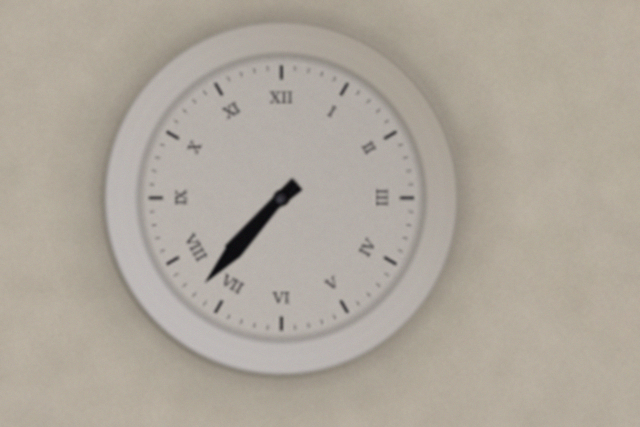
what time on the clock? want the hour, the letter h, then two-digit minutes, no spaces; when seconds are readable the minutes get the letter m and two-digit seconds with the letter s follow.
7h37
